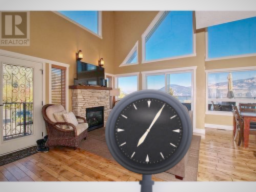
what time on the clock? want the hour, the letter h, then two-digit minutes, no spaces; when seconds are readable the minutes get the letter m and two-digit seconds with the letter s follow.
7h05
